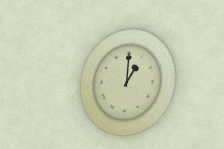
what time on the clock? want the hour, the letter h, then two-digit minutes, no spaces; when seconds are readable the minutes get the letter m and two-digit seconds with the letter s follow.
1h00
